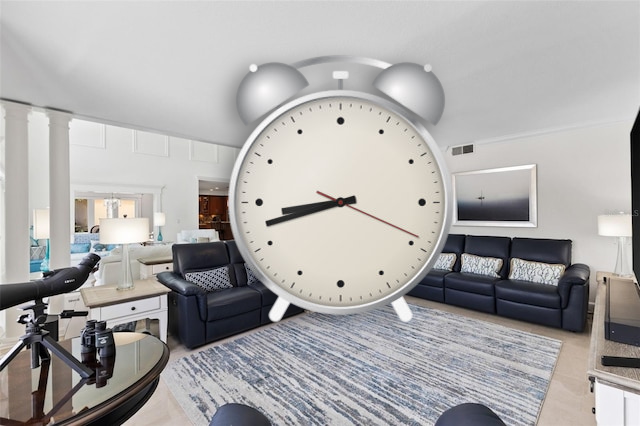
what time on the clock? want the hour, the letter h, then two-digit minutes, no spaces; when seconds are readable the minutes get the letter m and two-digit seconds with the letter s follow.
8h42m19s
